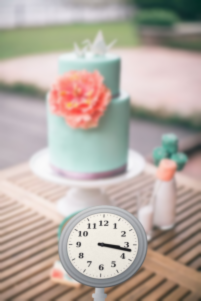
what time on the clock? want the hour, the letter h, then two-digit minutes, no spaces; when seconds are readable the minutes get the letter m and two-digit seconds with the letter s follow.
3h17
